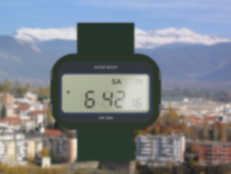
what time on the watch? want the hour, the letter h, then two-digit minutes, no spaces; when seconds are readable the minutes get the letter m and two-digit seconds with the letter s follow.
6h42
